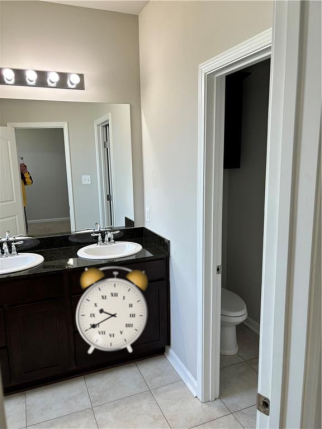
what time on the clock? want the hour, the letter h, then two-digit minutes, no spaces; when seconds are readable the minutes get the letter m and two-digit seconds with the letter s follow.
9h40
